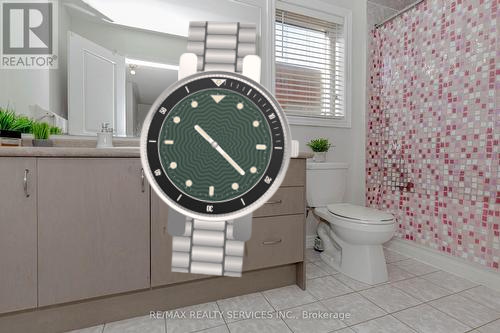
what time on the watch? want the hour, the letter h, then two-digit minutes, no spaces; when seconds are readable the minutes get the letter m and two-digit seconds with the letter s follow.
10h22
